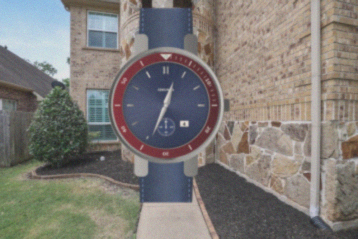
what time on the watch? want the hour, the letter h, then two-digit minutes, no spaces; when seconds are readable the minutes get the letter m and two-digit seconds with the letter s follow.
12h34
